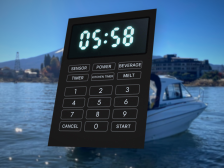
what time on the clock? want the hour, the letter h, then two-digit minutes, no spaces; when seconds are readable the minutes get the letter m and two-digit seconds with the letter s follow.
5h58
